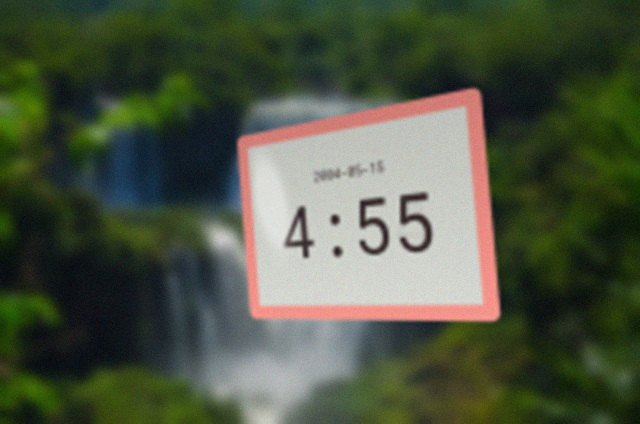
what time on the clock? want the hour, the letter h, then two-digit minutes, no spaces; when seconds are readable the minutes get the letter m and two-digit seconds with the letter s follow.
4h55
